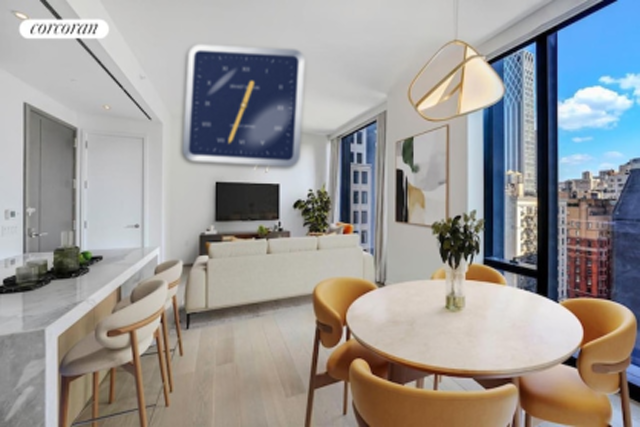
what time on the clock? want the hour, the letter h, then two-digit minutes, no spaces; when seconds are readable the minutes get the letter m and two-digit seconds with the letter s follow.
12h33
